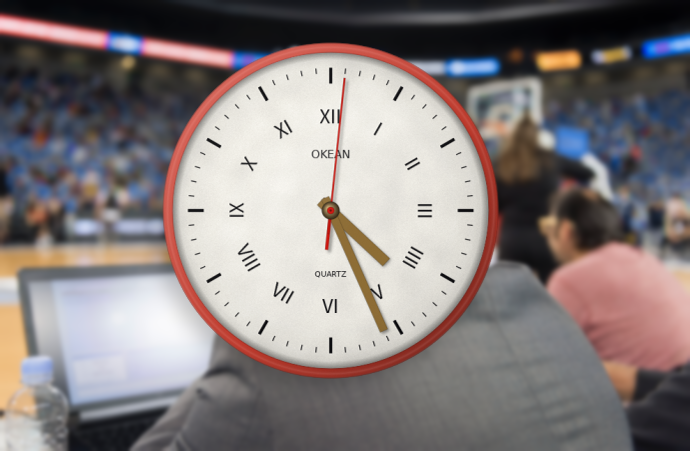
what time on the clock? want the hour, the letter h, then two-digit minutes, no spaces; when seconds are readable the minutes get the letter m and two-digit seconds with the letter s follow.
4h26m01s
